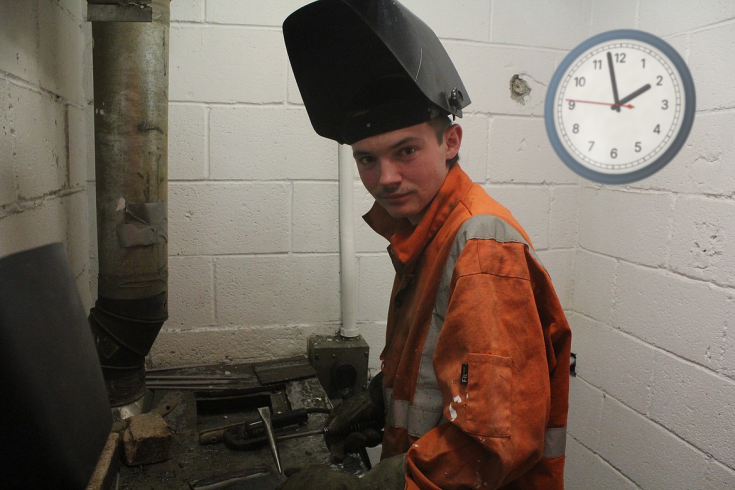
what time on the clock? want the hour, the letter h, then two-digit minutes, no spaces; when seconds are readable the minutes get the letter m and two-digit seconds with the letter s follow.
1h57m46s
